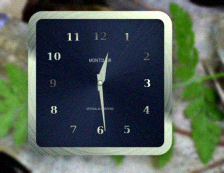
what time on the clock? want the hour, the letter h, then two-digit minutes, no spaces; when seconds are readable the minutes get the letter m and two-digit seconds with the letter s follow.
12h29
